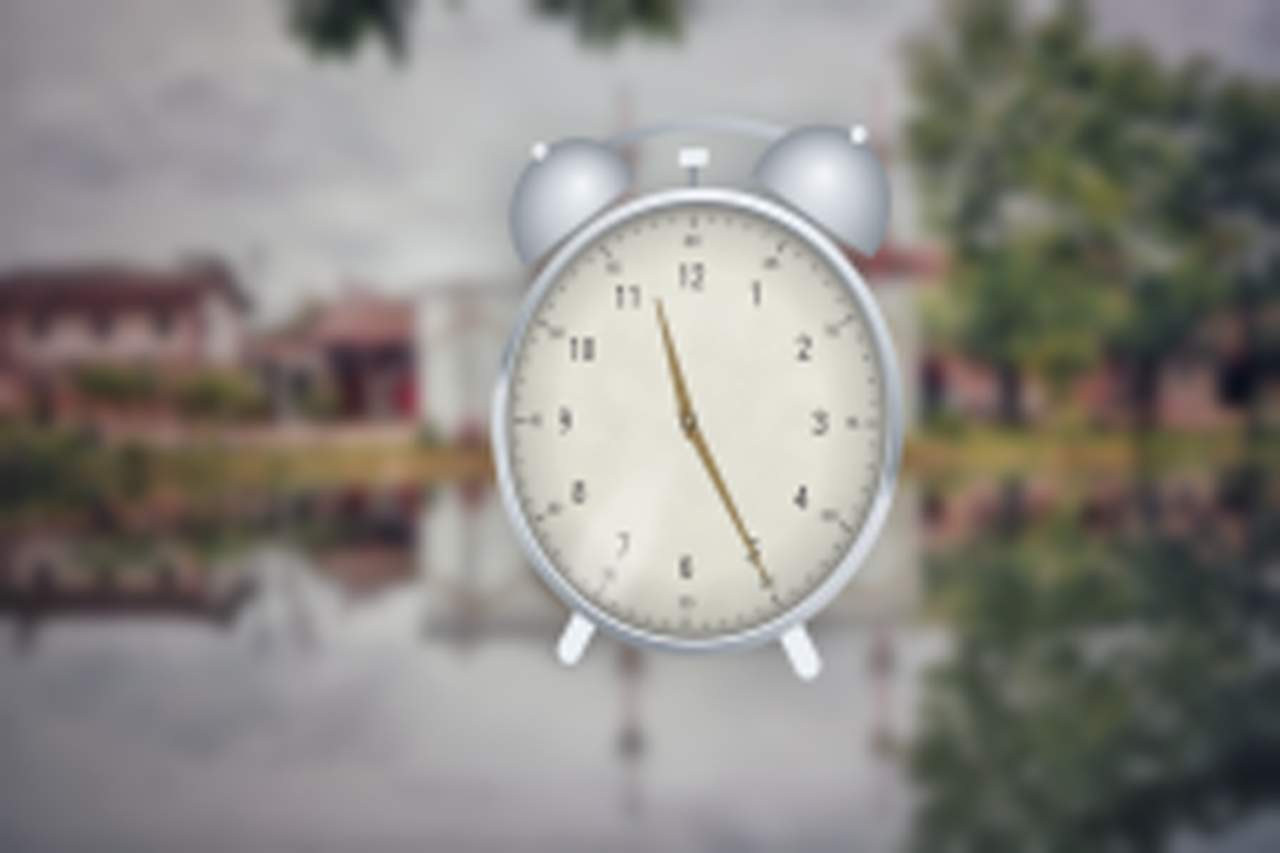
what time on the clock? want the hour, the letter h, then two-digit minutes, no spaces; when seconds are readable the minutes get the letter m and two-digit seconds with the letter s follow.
11h25
